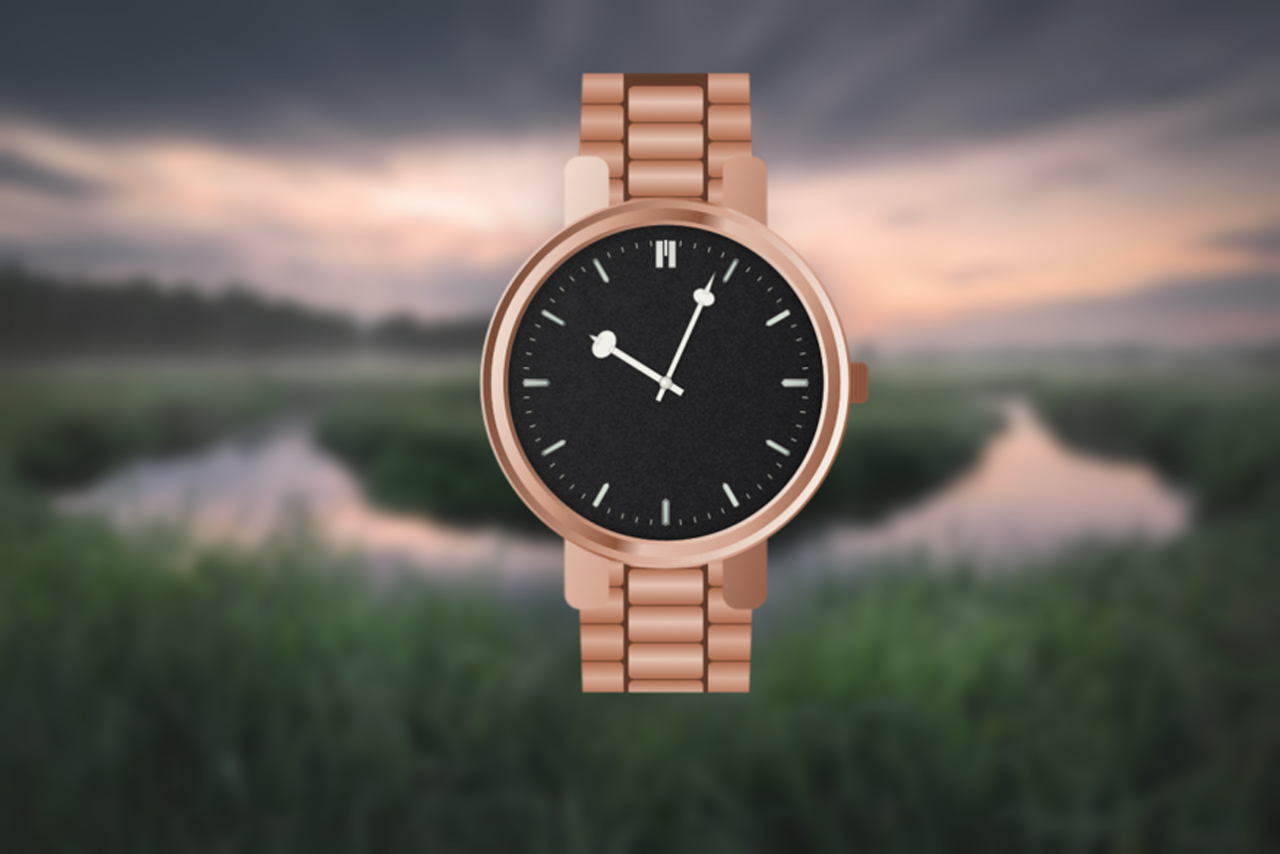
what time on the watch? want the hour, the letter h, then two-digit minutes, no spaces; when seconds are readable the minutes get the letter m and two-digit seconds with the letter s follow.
10h04
